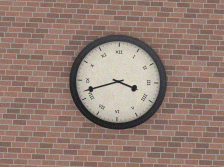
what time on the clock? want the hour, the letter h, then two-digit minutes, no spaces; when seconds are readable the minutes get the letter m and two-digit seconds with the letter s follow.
3h42
